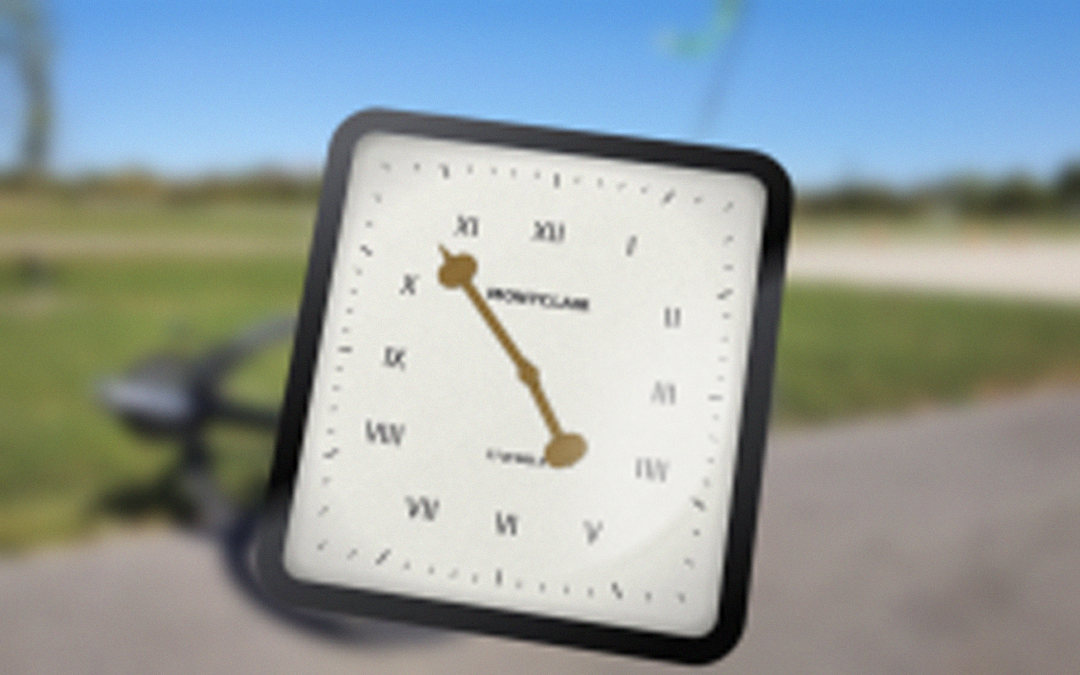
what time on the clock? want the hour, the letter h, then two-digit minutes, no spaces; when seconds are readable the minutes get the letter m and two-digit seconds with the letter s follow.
4h53
